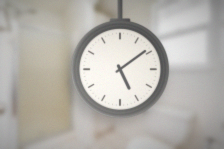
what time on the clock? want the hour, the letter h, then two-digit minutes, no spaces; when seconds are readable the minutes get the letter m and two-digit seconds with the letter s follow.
5h09
